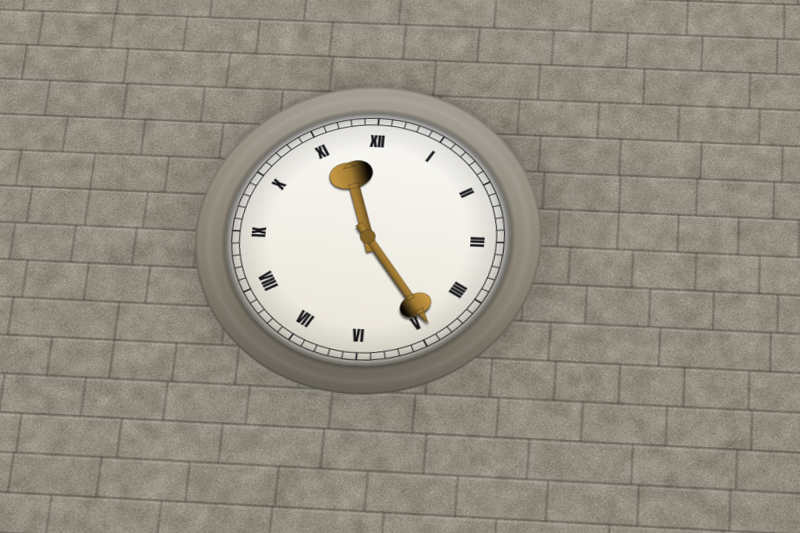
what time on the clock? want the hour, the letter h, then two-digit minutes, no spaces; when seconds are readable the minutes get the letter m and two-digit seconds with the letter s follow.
11h24
